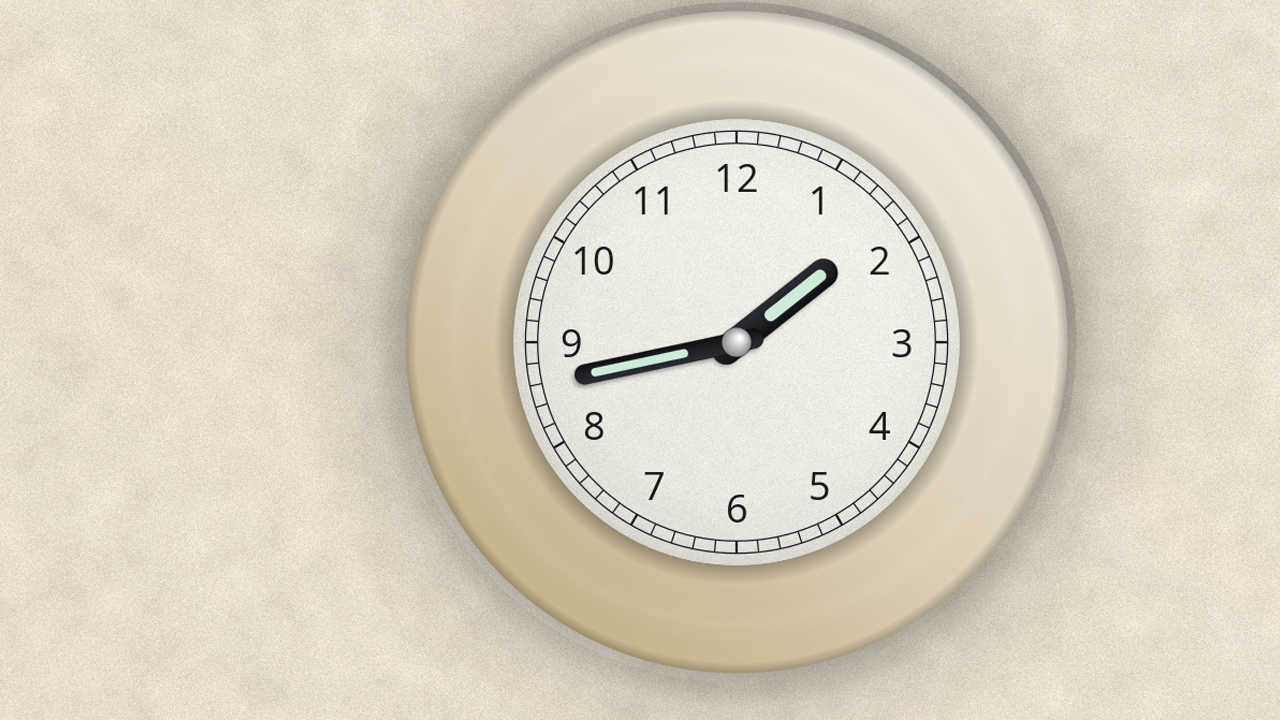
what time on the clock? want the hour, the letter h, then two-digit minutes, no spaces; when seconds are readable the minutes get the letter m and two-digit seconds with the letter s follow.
1h43
